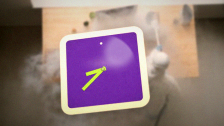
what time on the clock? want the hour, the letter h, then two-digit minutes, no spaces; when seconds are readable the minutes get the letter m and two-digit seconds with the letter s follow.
8h38
